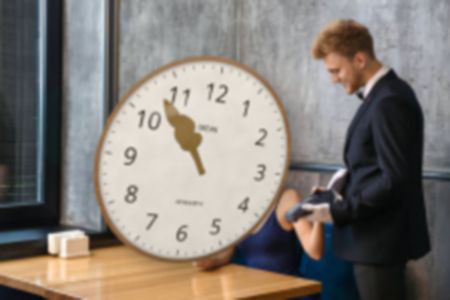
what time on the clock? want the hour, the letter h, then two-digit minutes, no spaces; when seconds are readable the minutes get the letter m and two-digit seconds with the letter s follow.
10h53
